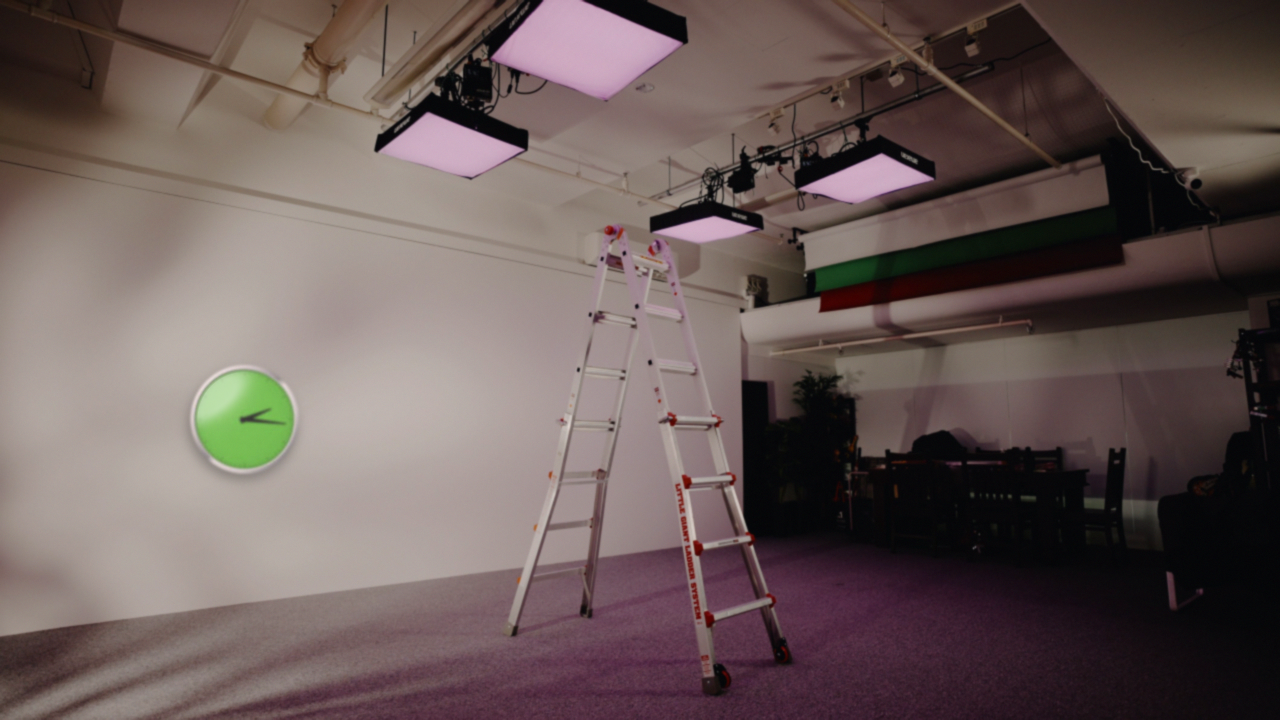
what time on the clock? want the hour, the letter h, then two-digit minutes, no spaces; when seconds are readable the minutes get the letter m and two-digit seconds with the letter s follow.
2h16
